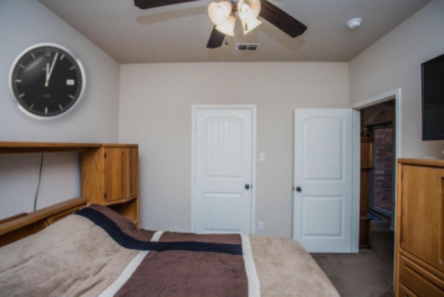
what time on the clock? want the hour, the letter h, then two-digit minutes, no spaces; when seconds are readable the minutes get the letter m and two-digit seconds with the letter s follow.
12h03
